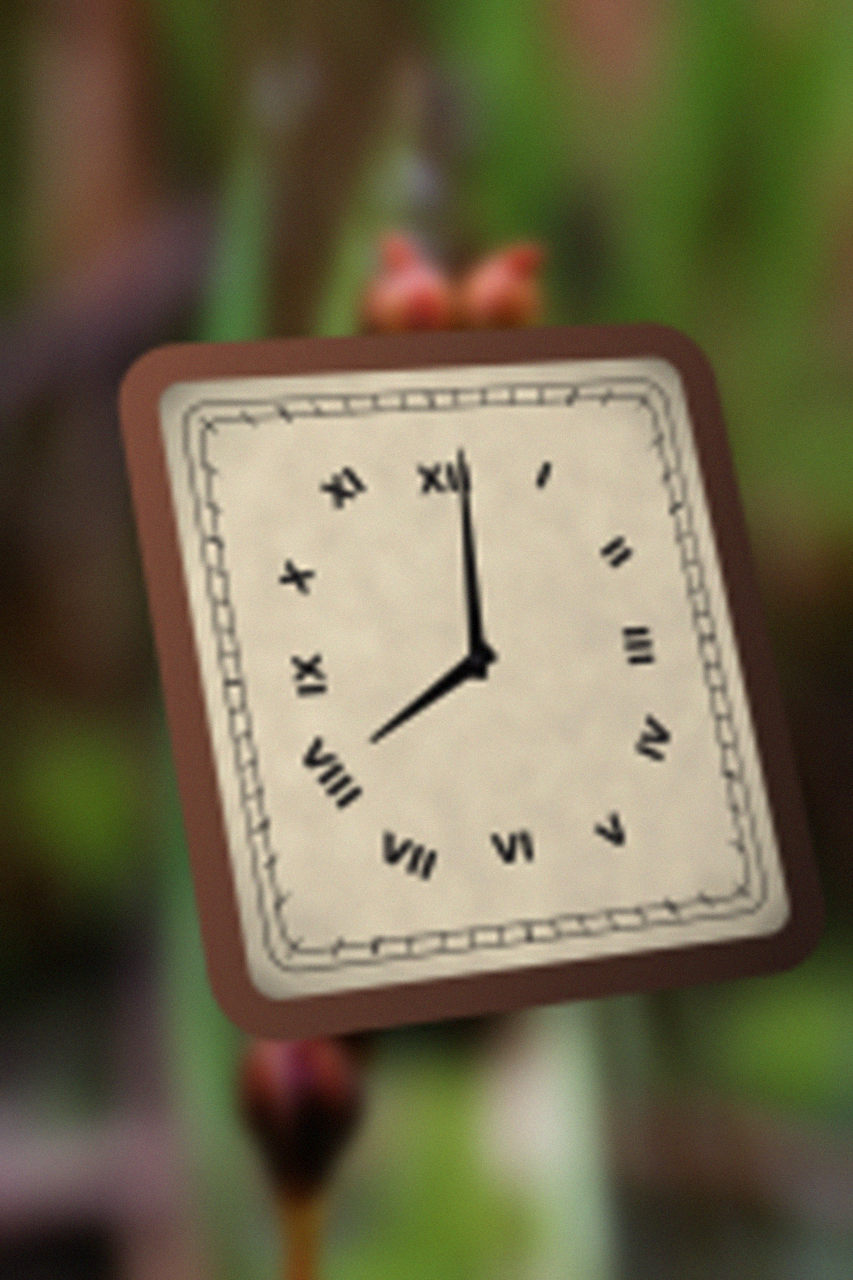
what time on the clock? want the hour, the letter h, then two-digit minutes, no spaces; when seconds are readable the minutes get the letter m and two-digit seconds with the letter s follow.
8h01
